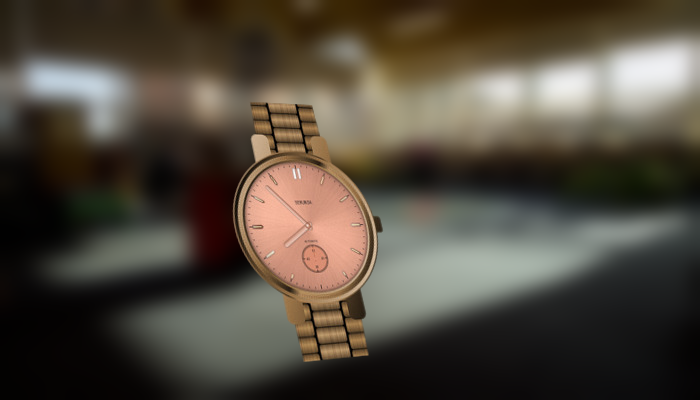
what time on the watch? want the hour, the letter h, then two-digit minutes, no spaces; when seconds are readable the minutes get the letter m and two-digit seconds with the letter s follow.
7h53
